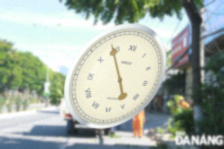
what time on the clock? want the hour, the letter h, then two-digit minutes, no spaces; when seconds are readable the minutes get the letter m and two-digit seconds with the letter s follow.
4h54
